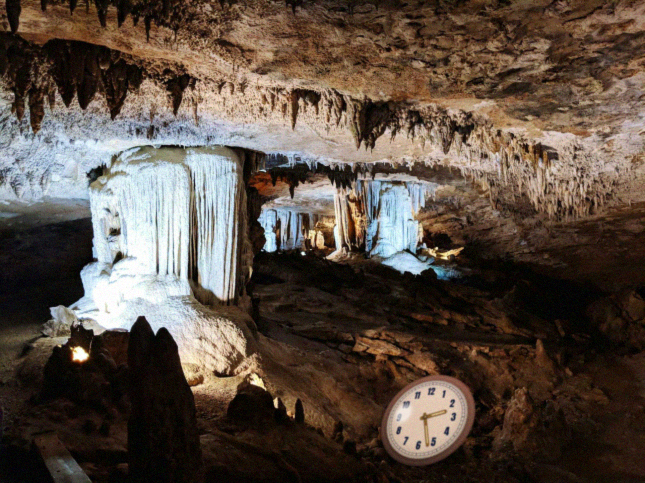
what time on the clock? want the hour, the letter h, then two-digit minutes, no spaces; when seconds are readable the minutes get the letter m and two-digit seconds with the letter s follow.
2h27
